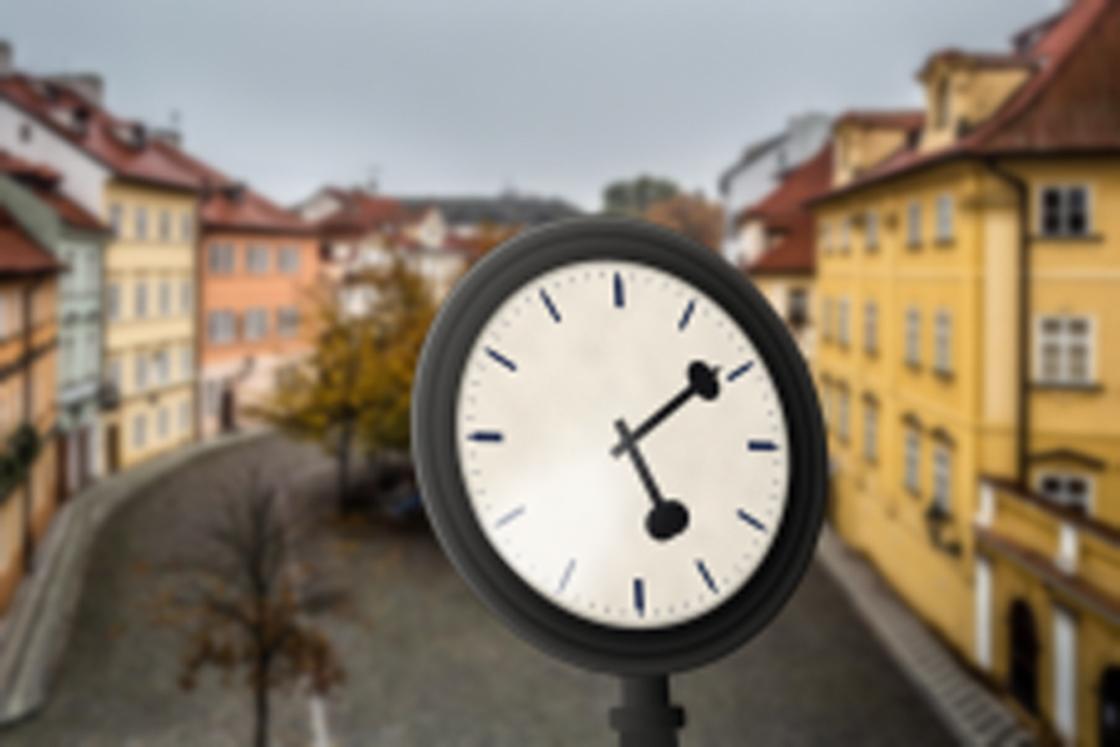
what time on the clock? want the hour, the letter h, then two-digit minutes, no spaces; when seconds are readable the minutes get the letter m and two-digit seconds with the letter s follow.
5h09
